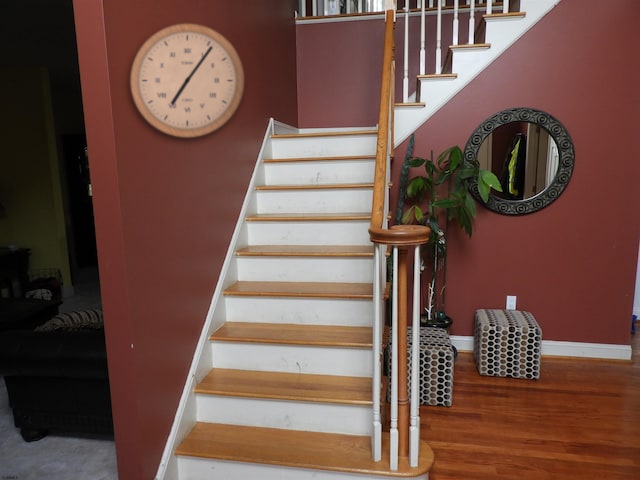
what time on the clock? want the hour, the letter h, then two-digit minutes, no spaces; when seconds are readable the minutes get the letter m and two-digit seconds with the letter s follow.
7h06
